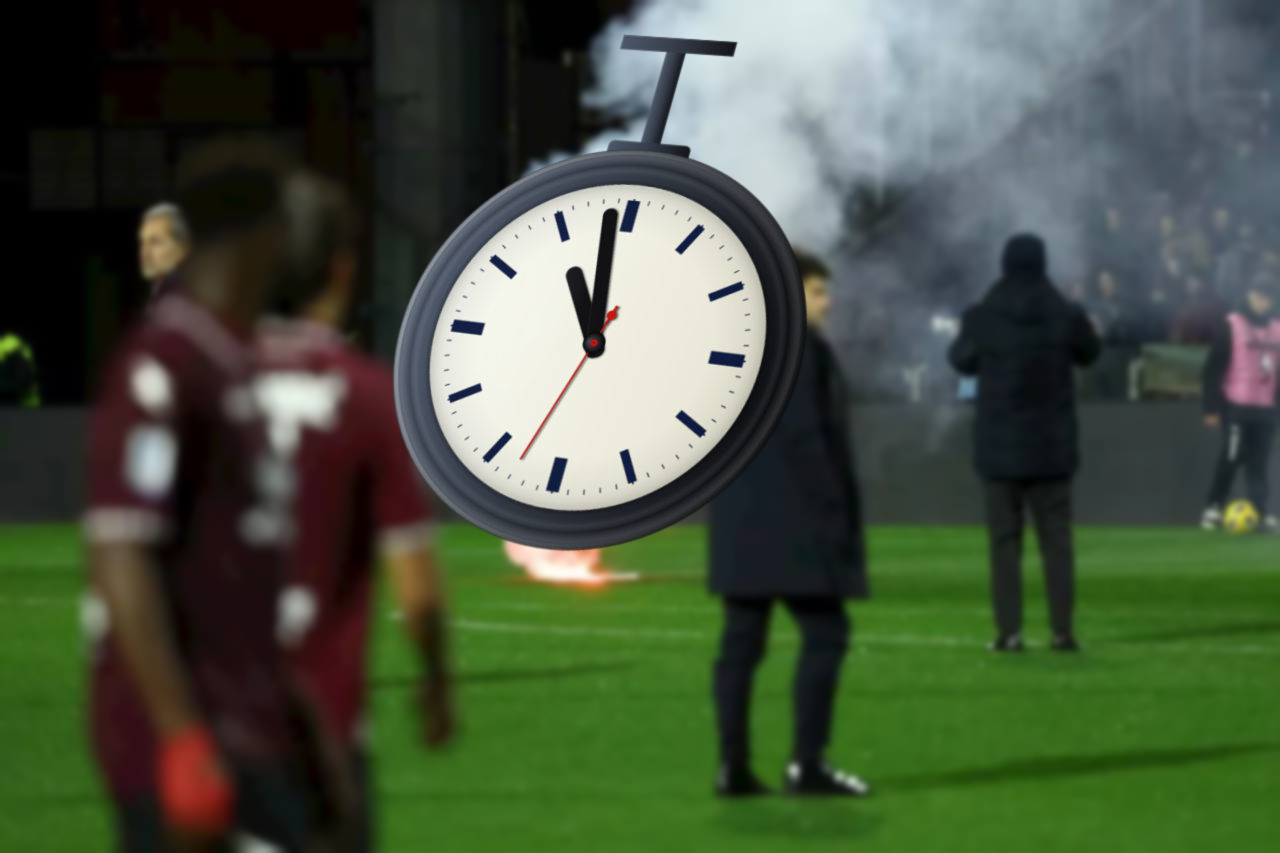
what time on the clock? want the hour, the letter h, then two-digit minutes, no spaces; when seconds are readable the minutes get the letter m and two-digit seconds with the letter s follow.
10h58m33s
